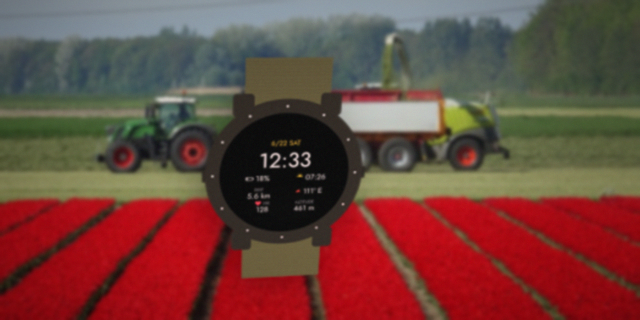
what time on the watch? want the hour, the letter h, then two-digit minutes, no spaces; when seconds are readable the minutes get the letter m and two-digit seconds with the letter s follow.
12h33
